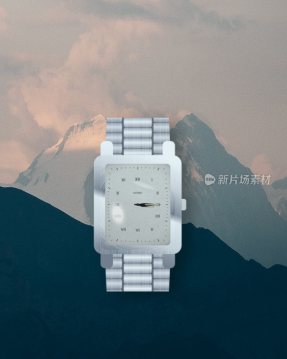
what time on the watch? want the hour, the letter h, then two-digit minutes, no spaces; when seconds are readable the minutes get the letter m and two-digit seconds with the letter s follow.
3h15
